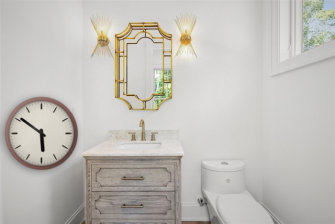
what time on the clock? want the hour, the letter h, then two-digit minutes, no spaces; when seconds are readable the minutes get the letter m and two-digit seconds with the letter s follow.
5h51
